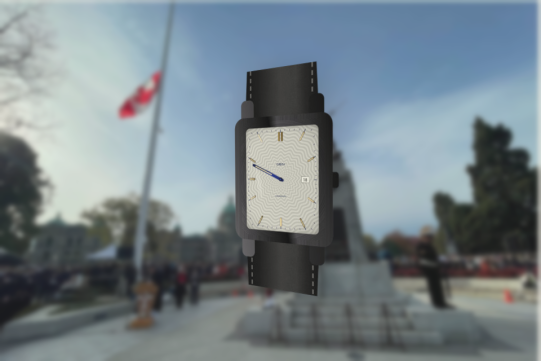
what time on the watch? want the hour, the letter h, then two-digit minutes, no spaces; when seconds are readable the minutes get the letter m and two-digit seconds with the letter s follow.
9h49
